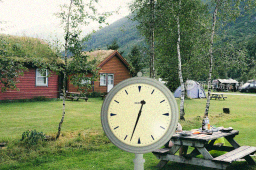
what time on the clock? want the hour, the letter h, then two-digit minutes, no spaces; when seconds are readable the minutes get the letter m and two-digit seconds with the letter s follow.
12h33
